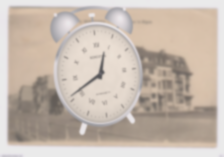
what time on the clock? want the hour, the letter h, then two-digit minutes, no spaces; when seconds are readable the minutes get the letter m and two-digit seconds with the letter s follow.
12h41
